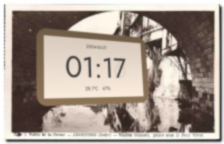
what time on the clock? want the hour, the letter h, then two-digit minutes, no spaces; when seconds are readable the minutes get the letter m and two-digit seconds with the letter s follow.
1h17
